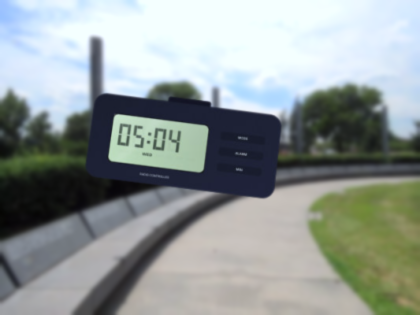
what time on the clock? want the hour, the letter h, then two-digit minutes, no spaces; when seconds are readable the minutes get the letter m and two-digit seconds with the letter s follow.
5h04
